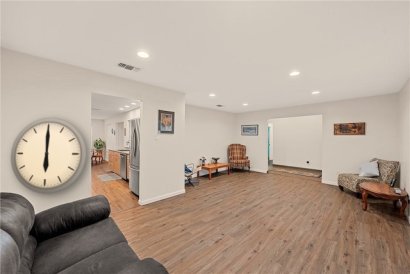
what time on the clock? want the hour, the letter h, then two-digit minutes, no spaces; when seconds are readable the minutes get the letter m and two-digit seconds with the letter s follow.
6h00
